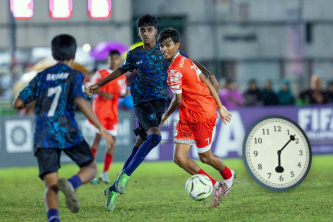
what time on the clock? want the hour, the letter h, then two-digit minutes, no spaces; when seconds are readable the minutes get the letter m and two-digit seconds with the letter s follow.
6h08
